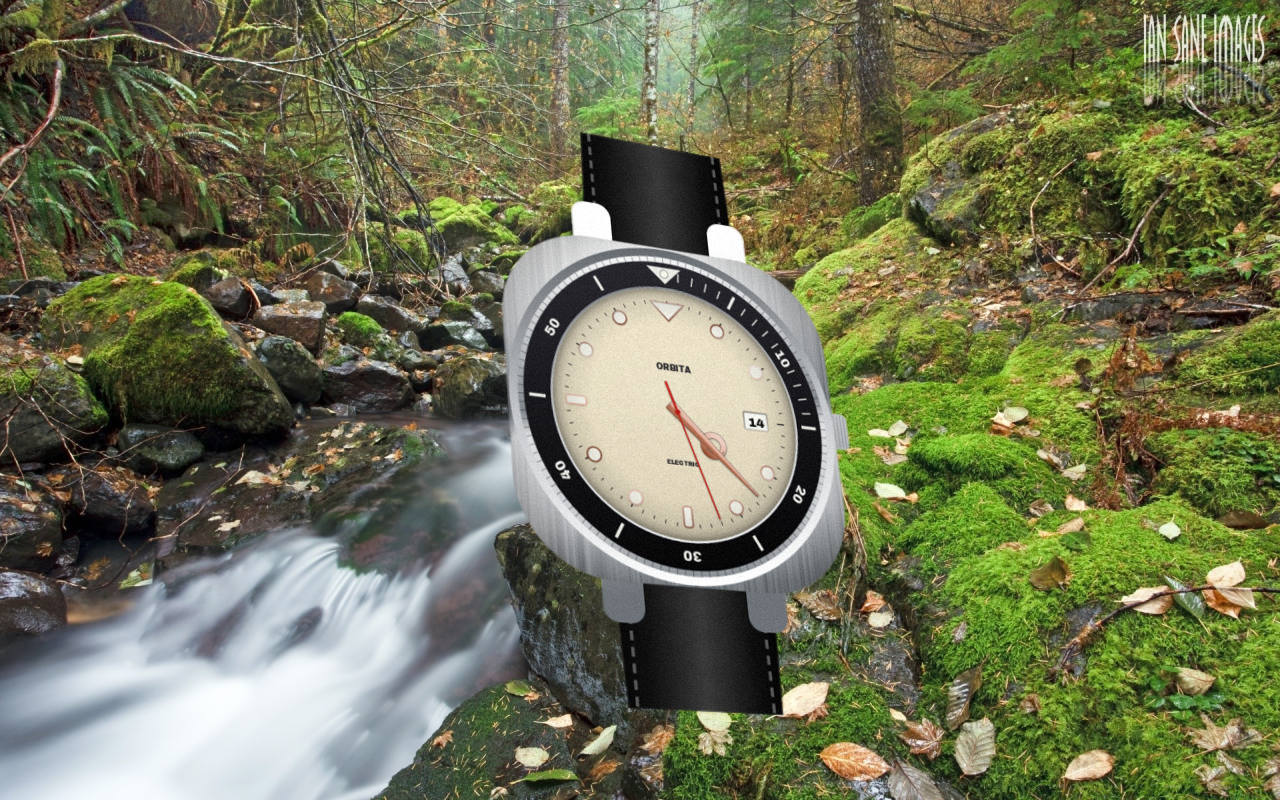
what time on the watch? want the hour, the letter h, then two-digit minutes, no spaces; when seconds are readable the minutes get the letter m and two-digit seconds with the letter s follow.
4h22m27s
